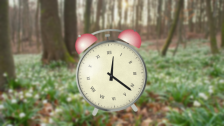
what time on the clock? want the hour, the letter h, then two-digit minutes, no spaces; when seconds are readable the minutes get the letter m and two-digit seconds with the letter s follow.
12h22
